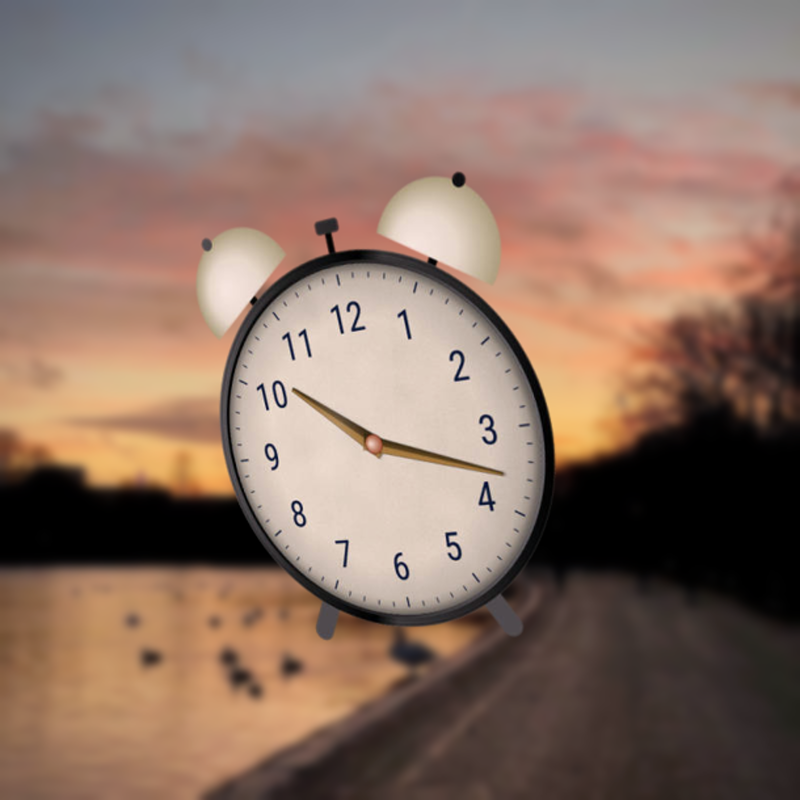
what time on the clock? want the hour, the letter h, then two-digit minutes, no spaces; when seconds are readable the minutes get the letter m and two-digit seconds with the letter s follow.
10h18
